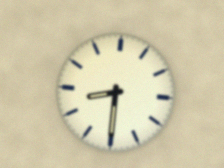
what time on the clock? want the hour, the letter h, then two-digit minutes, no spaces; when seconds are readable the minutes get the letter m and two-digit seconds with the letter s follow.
8h30
